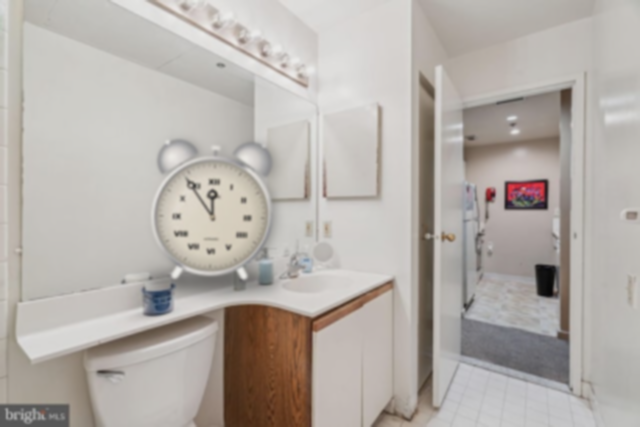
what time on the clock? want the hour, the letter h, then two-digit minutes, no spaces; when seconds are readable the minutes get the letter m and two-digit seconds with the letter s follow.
11h54
